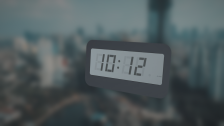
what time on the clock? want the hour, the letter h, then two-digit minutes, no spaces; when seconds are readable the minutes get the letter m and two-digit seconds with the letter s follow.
10h12
